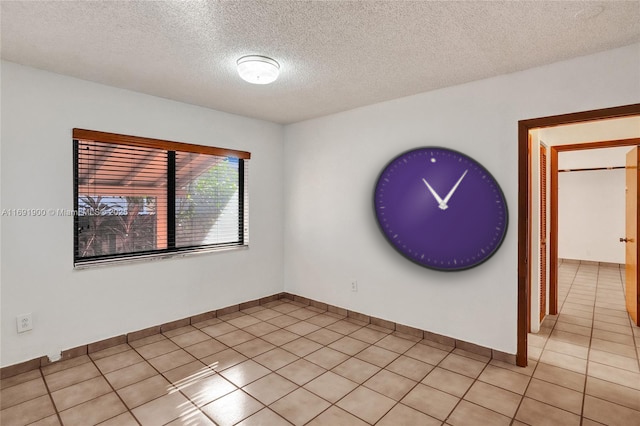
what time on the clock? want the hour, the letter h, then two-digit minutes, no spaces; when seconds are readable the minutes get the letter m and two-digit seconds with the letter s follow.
11h07
